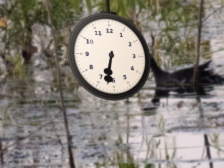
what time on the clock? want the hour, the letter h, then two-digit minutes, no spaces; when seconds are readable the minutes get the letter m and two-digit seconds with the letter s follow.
6h32
